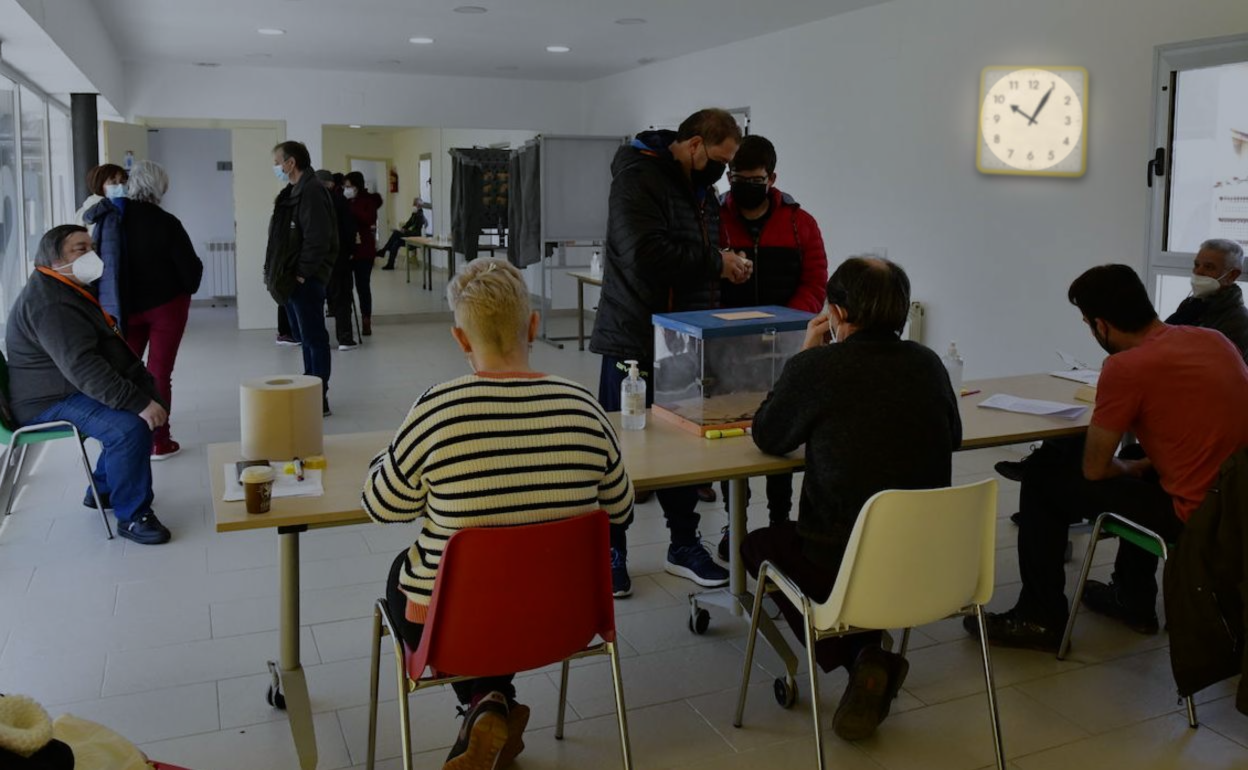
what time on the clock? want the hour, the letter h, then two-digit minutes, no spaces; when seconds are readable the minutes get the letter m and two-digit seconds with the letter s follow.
10h05
